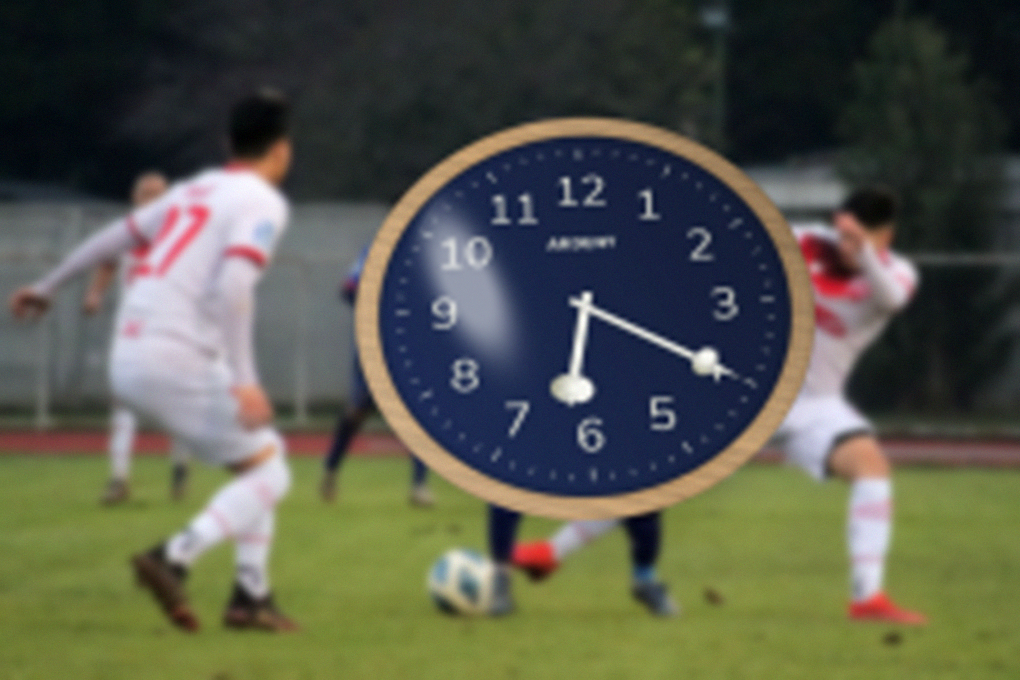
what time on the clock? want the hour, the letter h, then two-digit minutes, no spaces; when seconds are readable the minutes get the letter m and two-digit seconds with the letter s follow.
6h20
